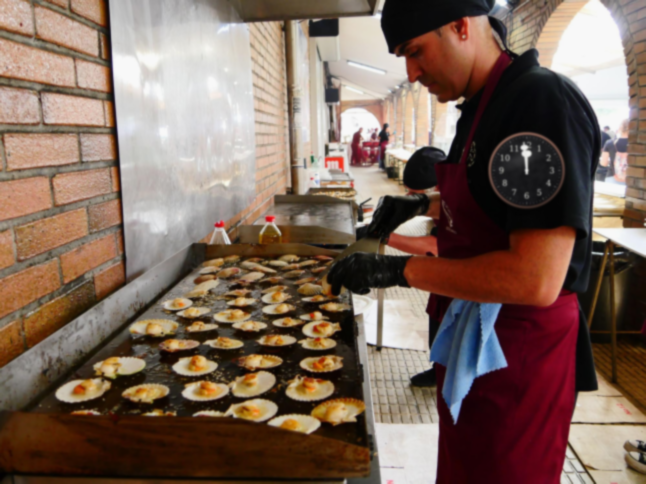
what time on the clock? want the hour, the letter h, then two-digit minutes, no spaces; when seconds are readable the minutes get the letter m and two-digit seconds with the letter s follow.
11h59
